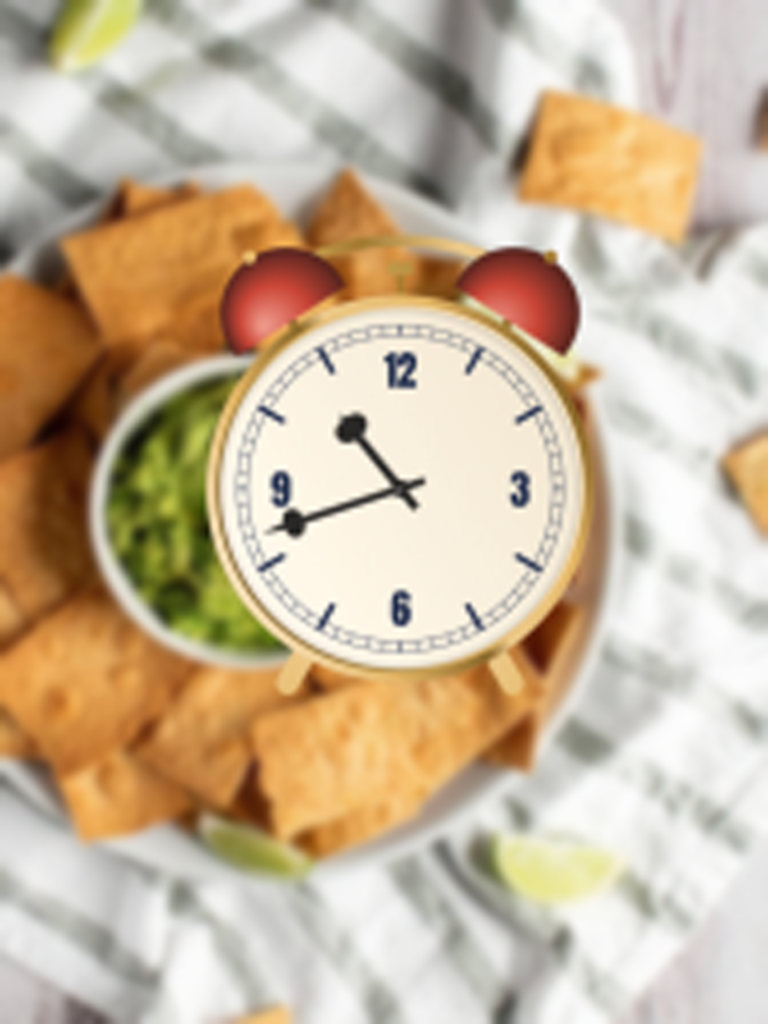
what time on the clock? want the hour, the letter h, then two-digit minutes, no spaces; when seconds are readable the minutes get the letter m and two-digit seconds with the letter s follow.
10h42
